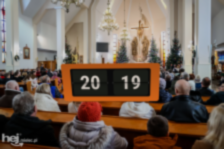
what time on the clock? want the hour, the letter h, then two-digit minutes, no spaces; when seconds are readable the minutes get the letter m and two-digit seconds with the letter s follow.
20h19
